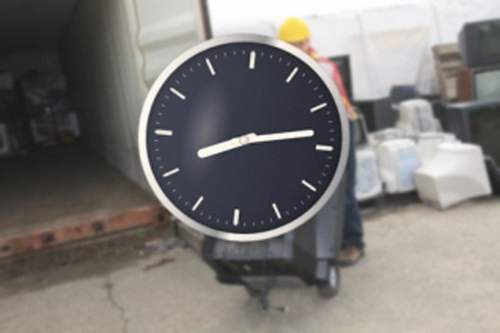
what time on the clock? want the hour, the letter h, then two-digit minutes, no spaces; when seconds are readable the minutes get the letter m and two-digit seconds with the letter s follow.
8h13
